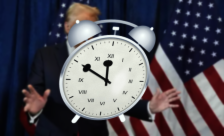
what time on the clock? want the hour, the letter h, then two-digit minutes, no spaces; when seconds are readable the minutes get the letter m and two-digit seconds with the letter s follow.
11h50
